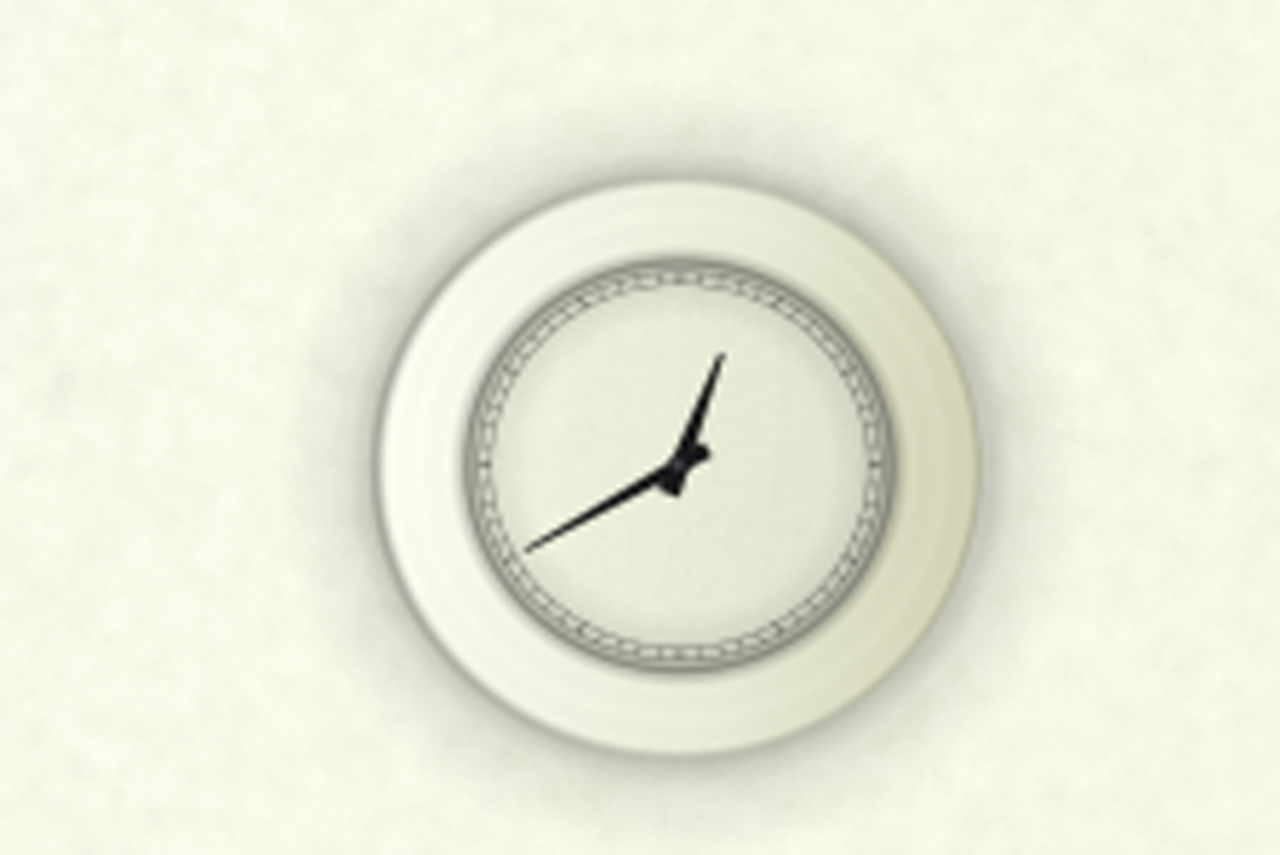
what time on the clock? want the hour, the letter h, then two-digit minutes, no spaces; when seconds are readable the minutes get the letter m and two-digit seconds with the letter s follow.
12h40
